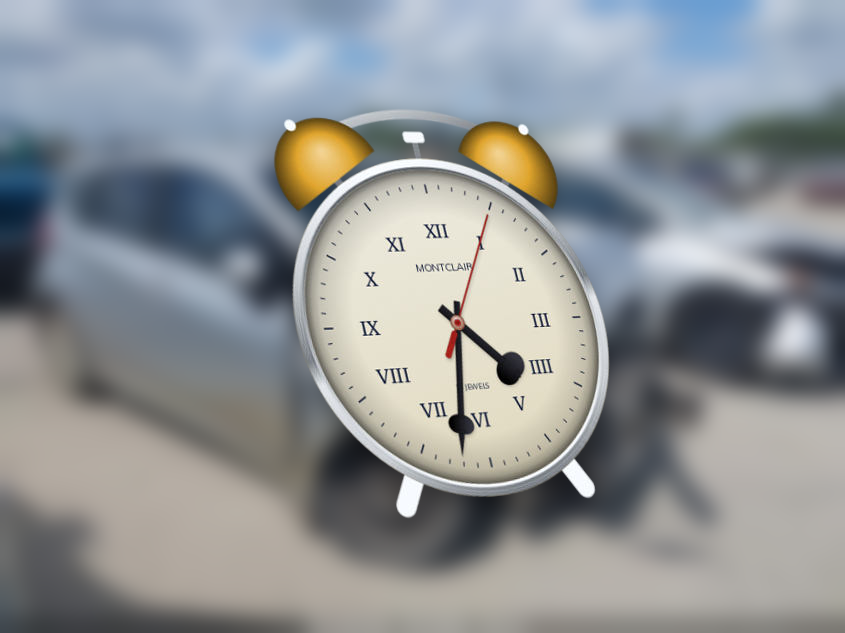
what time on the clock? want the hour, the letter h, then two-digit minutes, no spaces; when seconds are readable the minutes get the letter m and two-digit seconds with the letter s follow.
4h32m05s
